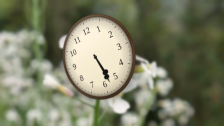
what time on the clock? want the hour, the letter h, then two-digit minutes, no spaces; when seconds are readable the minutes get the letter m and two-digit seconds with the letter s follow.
5h28
